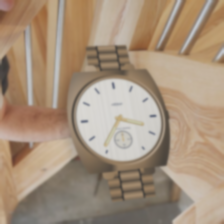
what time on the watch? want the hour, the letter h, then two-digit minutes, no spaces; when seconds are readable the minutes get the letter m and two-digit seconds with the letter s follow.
3h36
